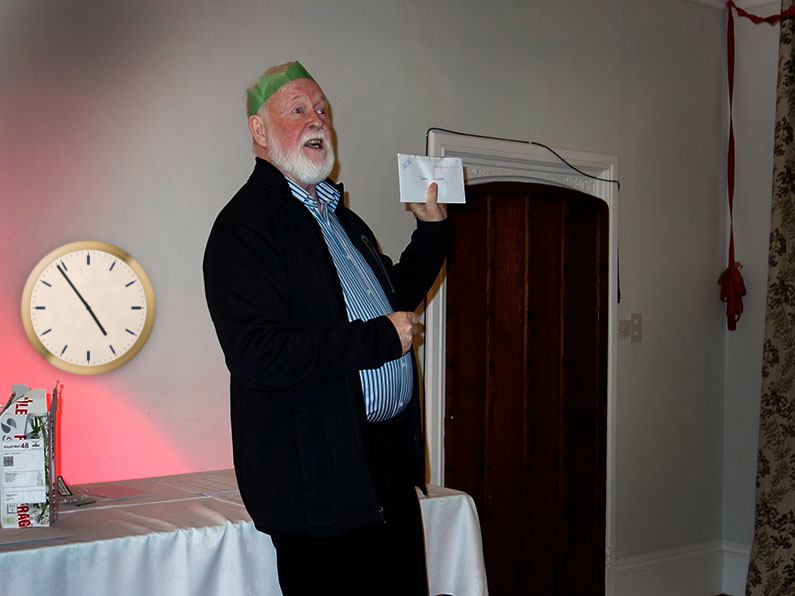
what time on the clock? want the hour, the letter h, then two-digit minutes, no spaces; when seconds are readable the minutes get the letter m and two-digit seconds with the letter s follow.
4h54
